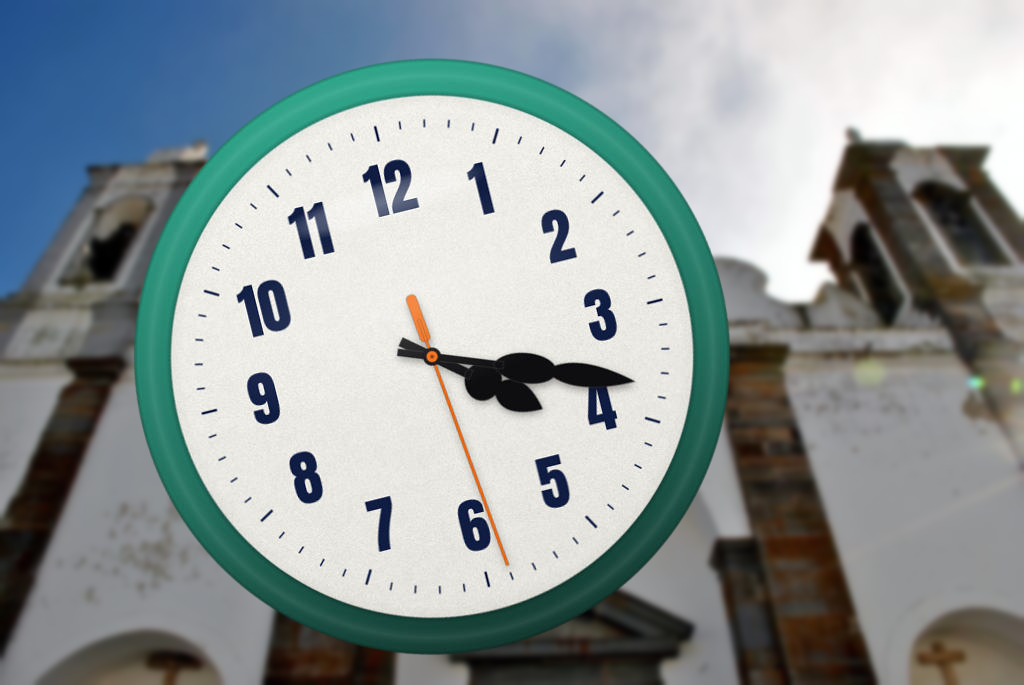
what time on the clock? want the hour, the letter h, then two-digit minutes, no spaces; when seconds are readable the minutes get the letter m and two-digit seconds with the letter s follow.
4h18m29s
